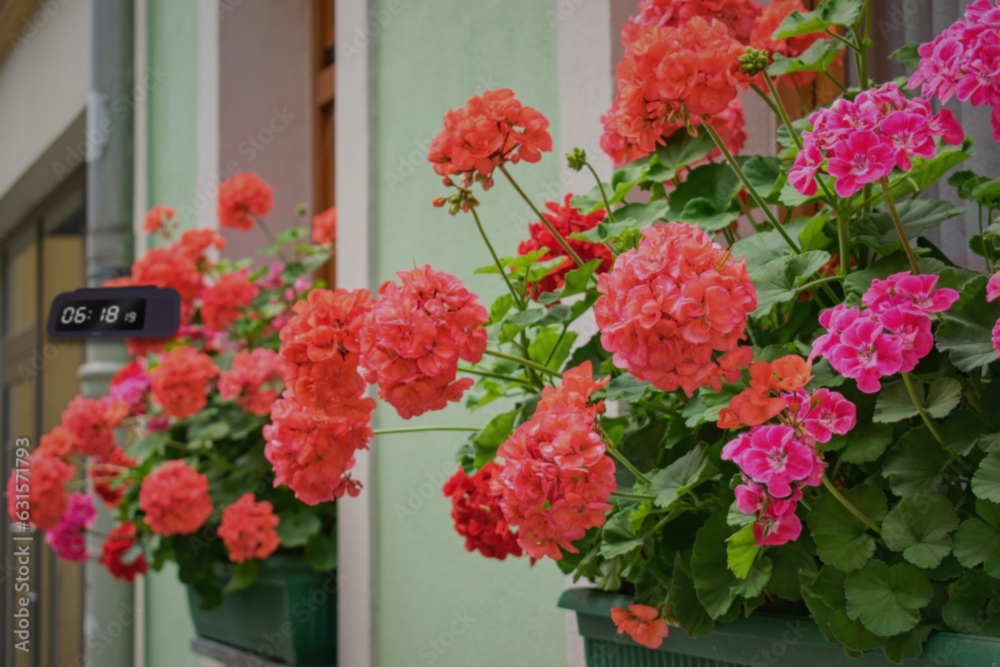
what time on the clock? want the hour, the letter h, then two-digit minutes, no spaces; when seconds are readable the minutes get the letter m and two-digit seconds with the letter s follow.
6h18
